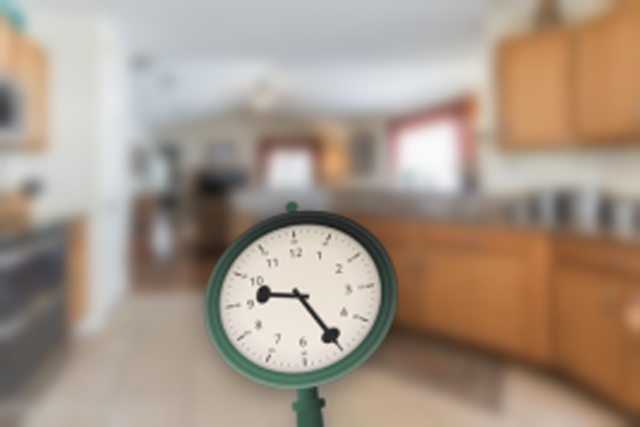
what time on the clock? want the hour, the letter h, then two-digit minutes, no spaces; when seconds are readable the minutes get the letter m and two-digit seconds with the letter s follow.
9h25
